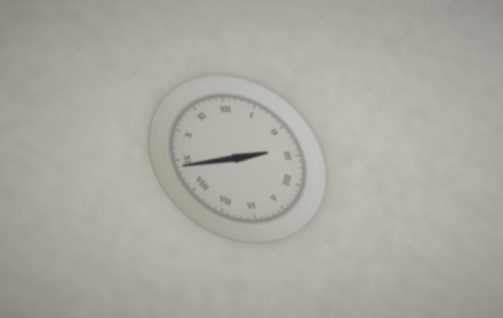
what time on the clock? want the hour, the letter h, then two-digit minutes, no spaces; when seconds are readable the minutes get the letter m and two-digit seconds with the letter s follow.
2h44
